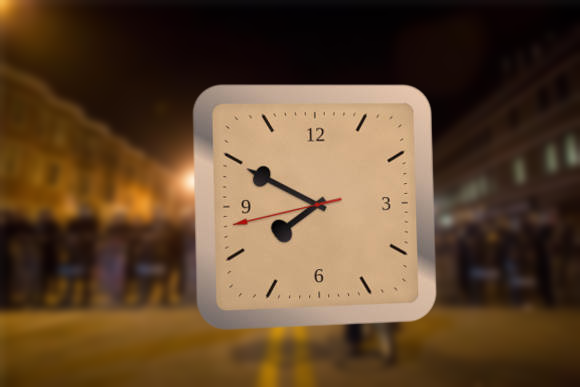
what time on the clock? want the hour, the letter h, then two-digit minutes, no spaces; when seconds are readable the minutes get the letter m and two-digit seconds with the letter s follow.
7h49m43s
